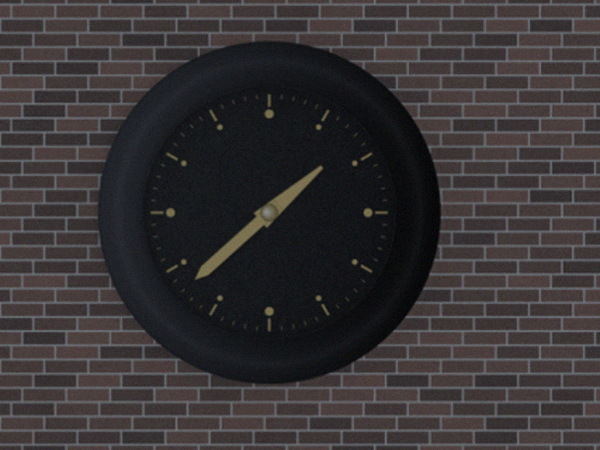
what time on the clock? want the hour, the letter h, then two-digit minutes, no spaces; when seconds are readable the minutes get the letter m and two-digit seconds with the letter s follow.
1h38
